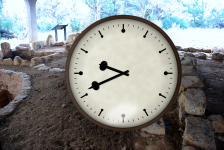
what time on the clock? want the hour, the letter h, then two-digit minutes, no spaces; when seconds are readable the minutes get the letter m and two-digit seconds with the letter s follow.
9h41
